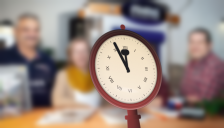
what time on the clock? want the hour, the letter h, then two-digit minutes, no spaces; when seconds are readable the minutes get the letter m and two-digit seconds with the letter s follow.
11h56
